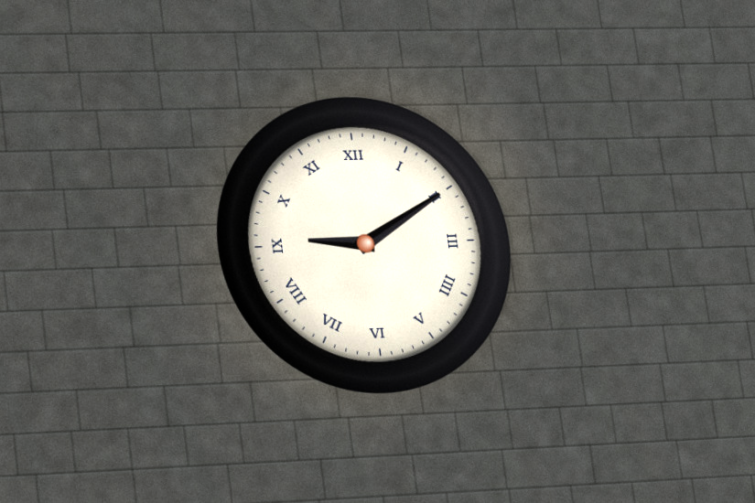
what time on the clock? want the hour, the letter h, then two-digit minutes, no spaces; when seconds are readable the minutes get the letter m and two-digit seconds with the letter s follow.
9h10
